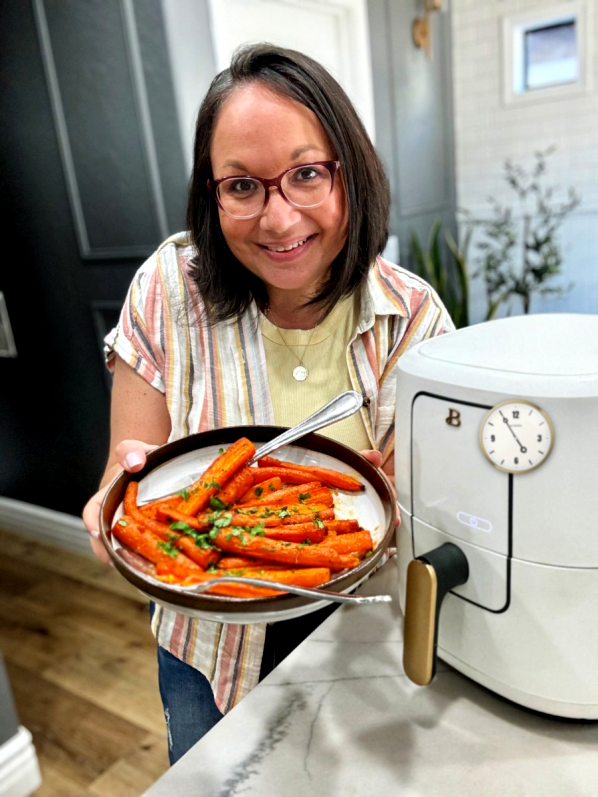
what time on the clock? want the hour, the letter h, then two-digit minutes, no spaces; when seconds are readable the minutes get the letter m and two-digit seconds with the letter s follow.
4h55
